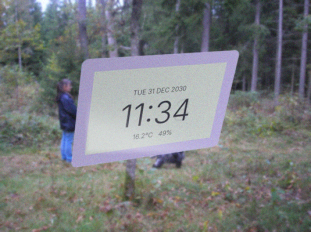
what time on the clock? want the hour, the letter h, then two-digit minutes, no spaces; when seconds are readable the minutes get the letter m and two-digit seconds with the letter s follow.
11h34
